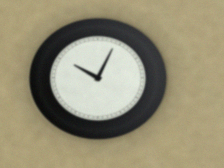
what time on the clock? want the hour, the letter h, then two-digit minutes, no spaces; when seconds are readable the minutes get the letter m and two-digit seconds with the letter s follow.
10h04
